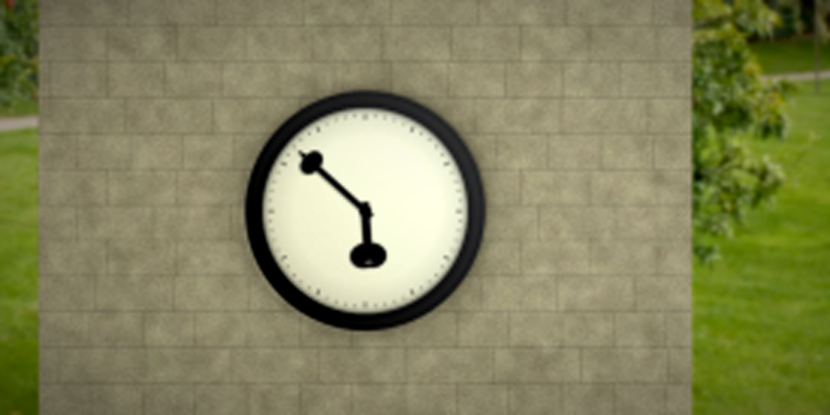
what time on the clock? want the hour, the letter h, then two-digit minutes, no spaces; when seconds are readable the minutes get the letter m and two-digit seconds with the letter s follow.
5h52
